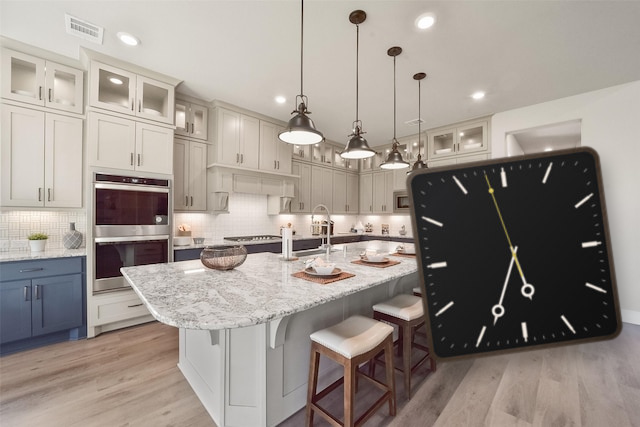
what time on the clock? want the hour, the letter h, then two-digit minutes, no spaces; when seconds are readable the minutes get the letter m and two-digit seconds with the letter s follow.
5h33m58s
